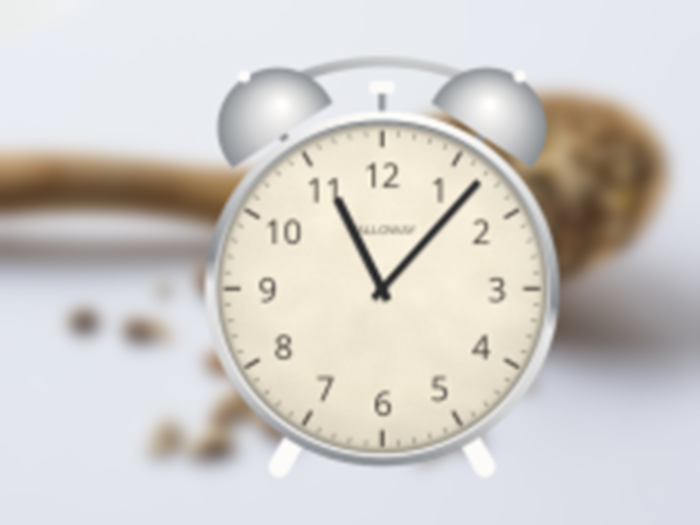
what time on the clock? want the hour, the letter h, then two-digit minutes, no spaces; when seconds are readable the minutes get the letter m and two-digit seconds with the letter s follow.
11h07
